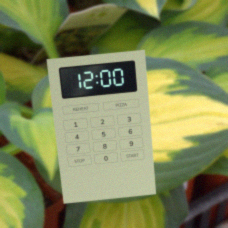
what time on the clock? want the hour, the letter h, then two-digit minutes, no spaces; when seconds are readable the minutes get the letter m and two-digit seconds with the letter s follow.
12h00
